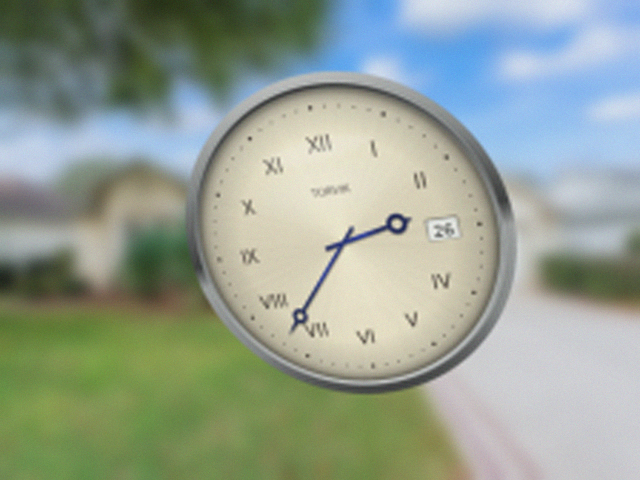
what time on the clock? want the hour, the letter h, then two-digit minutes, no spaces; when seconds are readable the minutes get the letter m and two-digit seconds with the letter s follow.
2h37
